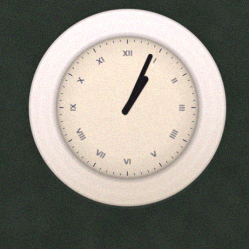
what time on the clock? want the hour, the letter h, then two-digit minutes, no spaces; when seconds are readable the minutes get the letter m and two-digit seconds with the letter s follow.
1h04
